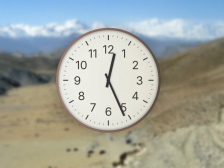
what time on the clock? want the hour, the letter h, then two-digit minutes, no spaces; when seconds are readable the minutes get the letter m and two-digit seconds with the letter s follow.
12h26
